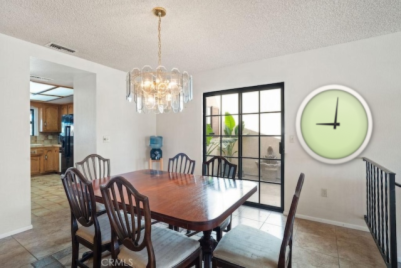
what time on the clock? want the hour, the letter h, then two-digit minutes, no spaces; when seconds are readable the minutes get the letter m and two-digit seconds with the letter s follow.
9h01
